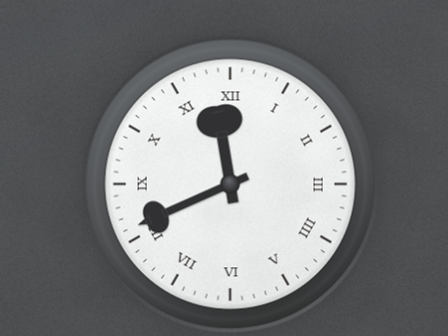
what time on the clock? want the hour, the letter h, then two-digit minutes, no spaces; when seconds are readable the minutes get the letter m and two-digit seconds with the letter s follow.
11h41
